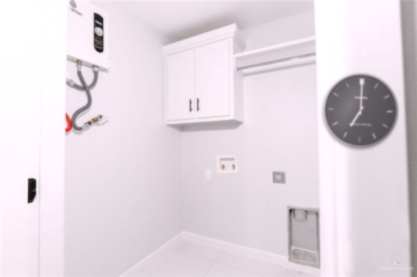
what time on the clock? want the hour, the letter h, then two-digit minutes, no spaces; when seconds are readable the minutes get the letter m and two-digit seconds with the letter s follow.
7h00
